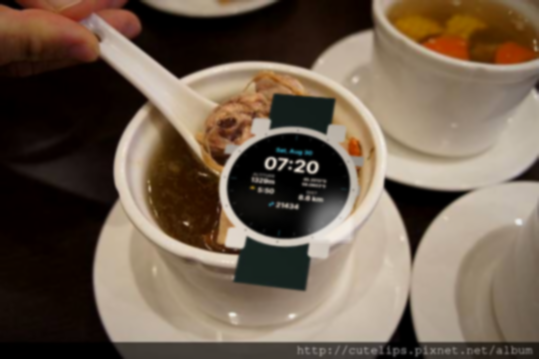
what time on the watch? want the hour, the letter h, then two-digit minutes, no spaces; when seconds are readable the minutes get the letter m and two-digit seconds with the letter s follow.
7h20
